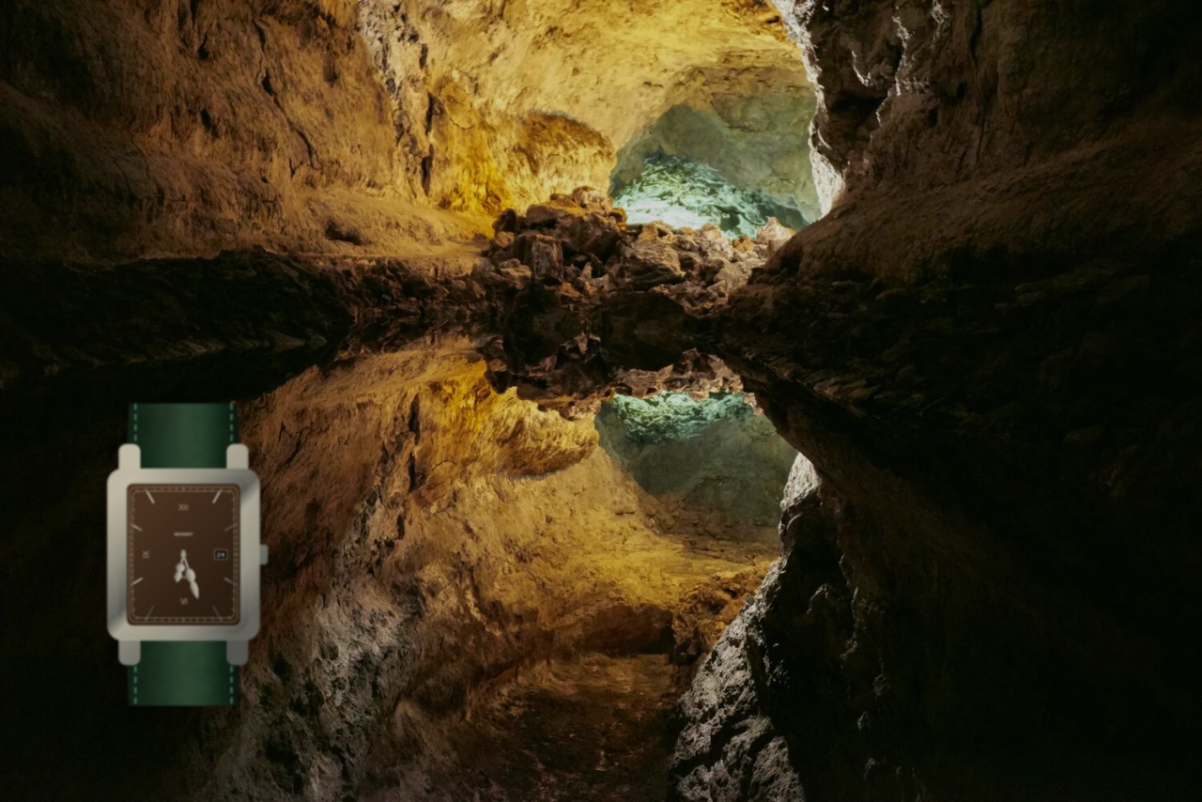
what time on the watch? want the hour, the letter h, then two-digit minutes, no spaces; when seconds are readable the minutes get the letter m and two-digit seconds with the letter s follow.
6h27
